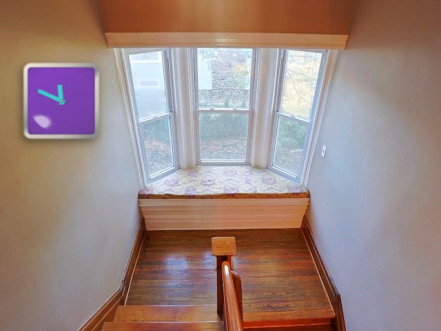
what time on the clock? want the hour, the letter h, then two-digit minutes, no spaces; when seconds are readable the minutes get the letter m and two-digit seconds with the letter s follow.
11h49
